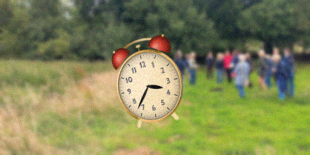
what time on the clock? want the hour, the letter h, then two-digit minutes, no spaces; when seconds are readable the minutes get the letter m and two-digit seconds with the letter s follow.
3h37
